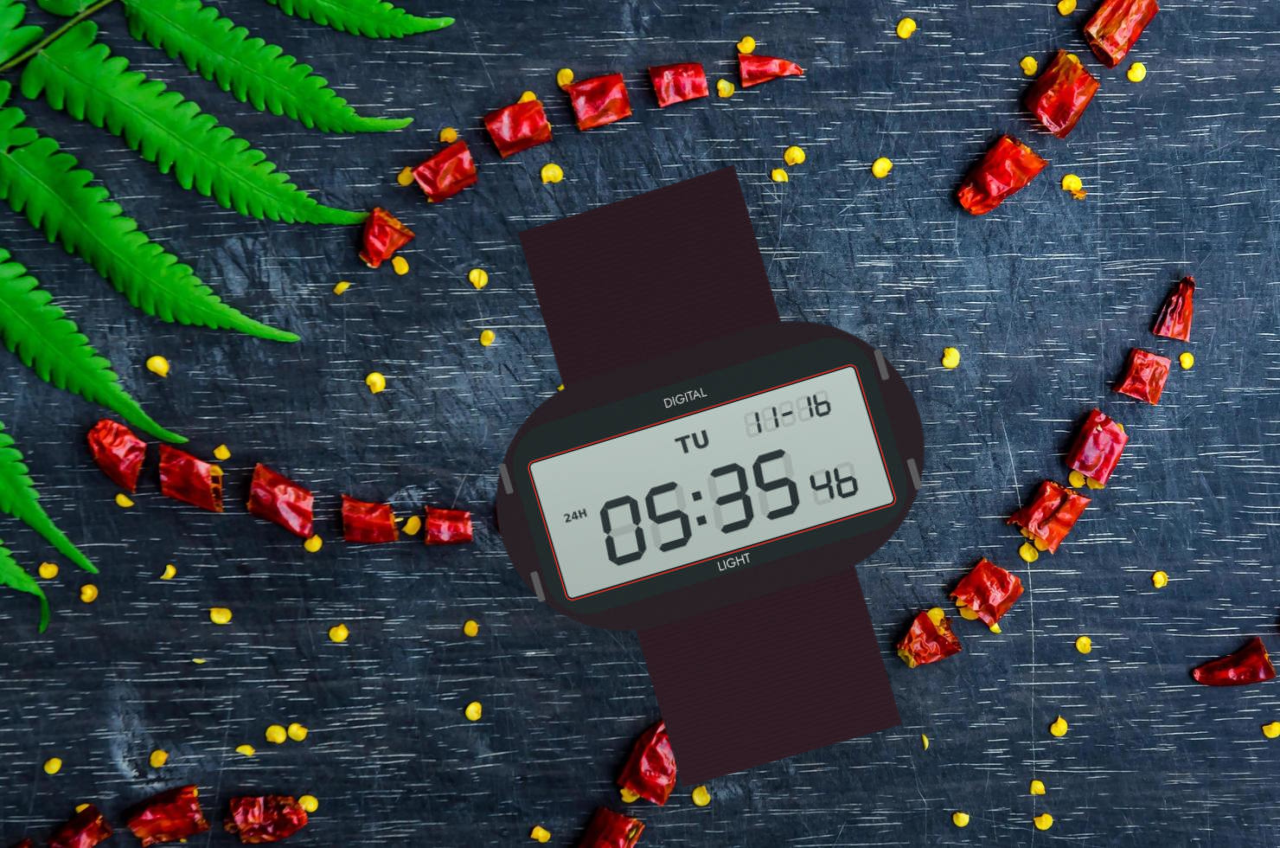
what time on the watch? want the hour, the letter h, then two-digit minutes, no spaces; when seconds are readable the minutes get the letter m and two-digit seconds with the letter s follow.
5h35m46s
